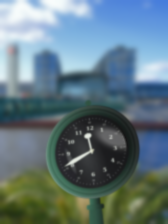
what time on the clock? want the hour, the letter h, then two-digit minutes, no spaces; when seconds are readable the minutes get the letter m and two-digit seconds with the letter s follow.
11h41
